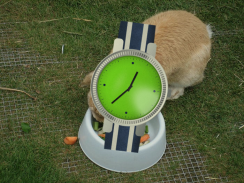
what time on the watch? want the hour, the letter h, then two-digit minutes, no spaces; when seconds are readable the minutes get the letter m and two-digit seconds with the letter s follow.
12h37
